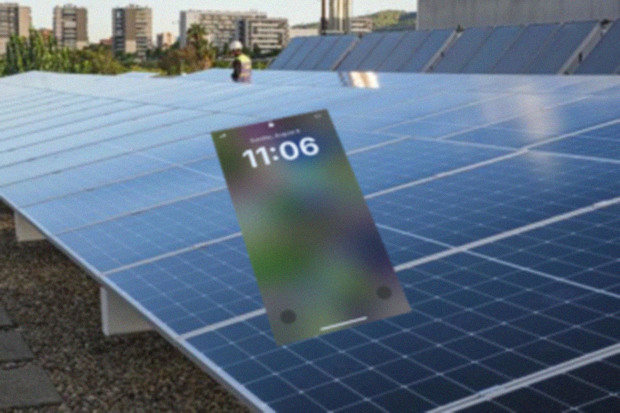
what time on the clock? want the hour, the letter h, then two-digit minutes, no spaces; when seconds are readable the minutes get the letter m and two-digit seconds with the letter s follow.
11h06
